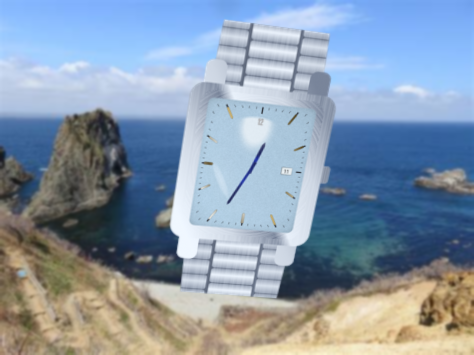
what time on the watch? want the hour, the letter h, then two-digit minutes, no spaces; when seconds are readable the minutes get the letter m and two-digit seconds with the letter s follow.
12h34
